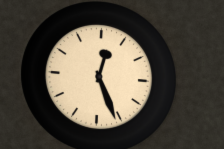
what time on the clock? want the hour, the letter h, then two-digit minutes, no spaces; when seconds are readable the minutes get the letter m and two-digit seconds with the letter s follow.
12h26
